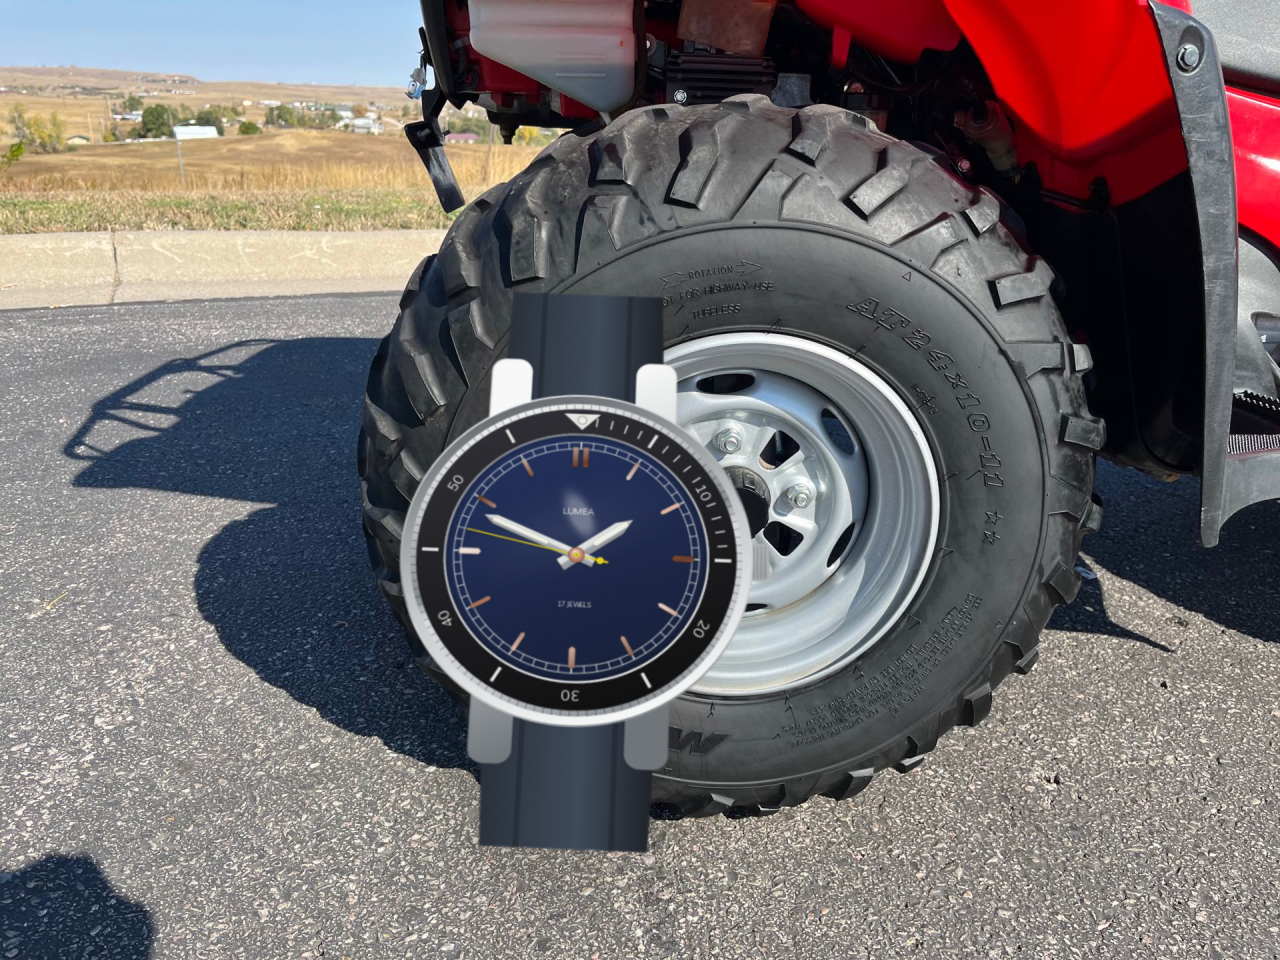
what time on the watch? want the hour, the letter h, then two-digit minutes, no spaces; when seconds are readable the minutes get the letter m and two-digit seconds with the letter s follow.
1h48m47s
